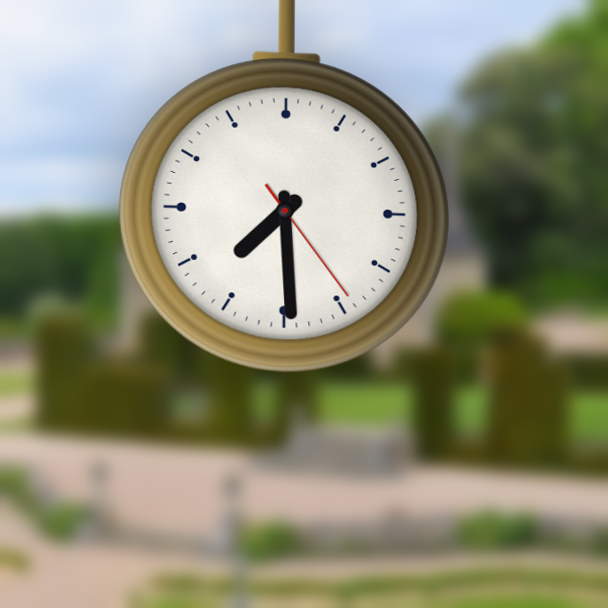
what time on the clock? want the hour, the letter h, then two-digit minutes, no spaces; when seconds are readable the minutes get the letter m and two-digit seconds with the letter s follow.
7h29m24s
